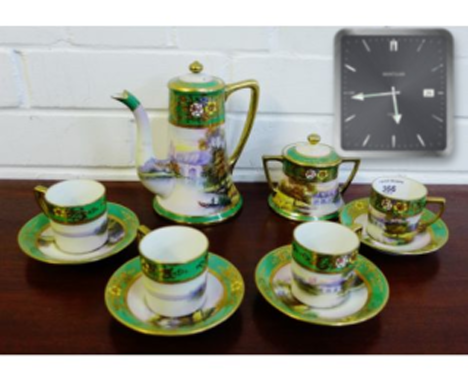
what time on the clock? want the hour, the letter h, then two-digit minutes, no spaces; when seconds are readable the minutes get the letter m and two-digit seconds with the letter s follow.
5h44
